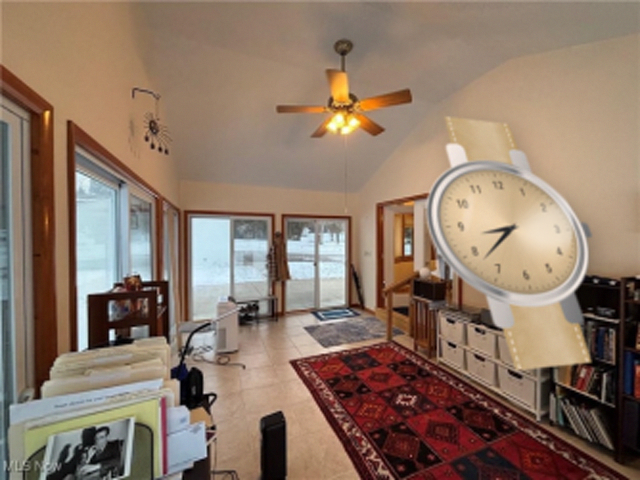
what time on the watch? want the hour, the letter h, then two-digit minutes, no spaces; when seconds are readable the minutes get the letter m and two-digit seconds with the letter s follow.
8h38
